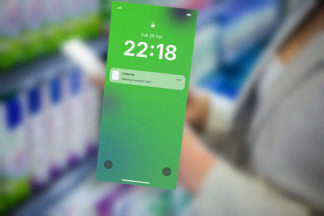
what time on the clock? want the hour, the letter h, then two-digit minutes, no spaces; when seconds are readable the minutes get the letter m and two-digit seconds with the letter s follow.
22h18
